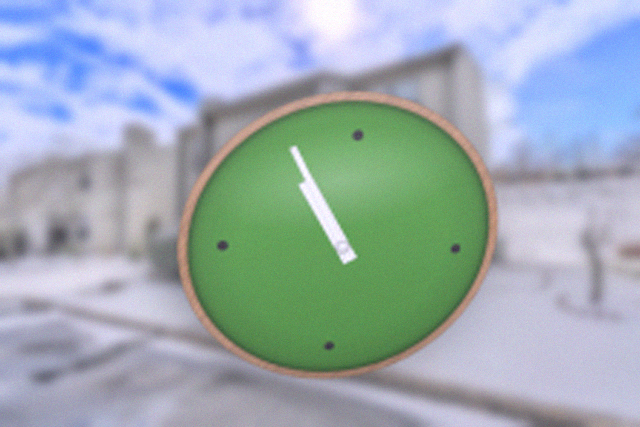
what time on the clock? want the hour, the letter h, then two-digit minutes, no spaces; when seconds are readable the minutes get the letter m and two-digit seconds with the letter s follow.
10h55
